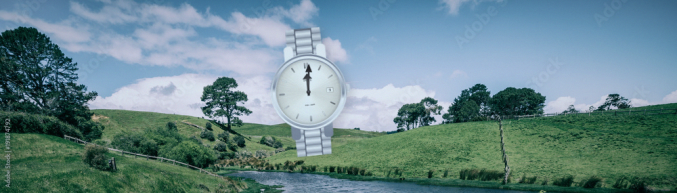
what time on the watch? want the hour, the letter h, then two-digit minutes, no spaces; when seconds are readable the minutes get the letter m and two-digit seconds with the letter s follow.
12h01
